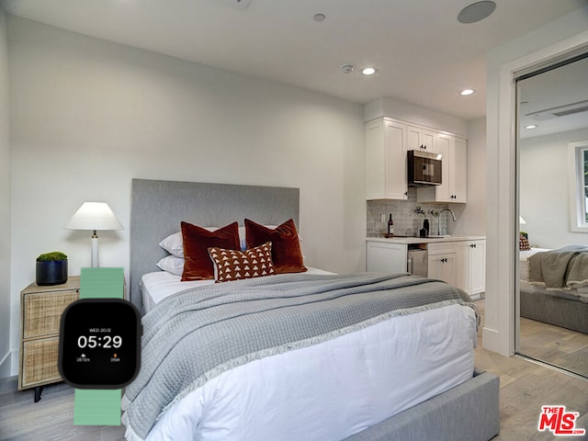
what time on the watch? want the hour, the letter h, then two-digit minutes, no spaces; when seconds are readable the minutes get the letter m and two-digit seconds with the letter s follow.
5h29
